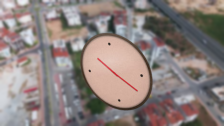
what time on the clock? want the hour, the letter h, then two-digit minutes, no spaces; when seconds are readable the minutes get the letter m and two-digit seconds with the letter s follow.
10h21
